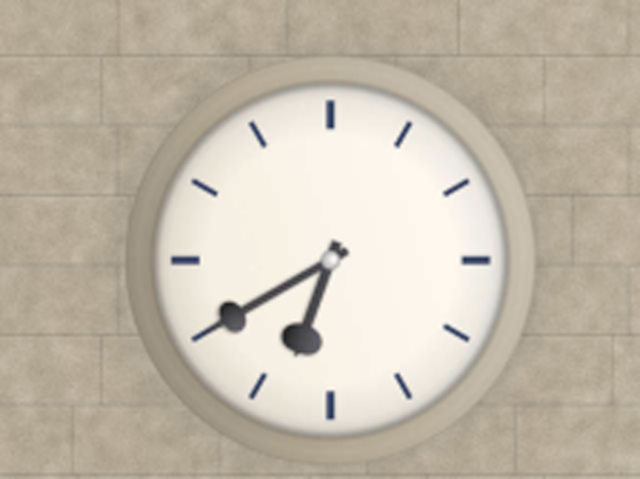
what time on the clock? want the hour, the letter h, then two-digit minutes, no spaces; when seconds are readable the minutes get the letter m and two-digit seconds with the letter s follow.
6h40
